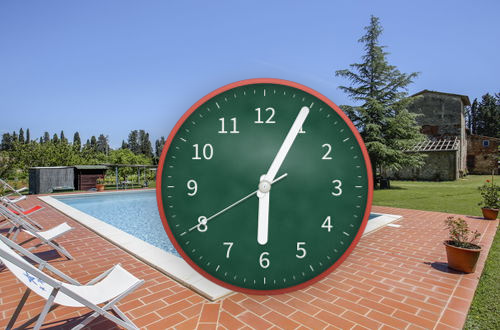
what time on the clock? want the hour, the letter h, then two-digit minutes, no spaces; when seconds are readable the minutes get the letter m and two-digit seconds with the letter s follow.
6h04m40s
